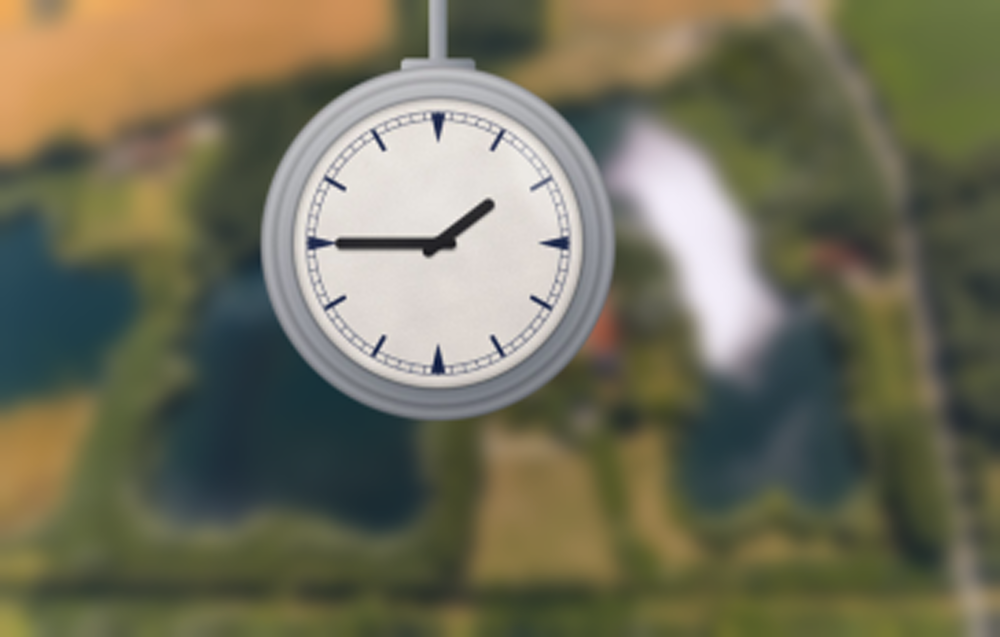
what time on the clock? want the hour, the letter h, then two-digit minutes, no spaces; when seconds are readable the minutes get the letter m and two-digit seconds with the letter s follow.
1h45
